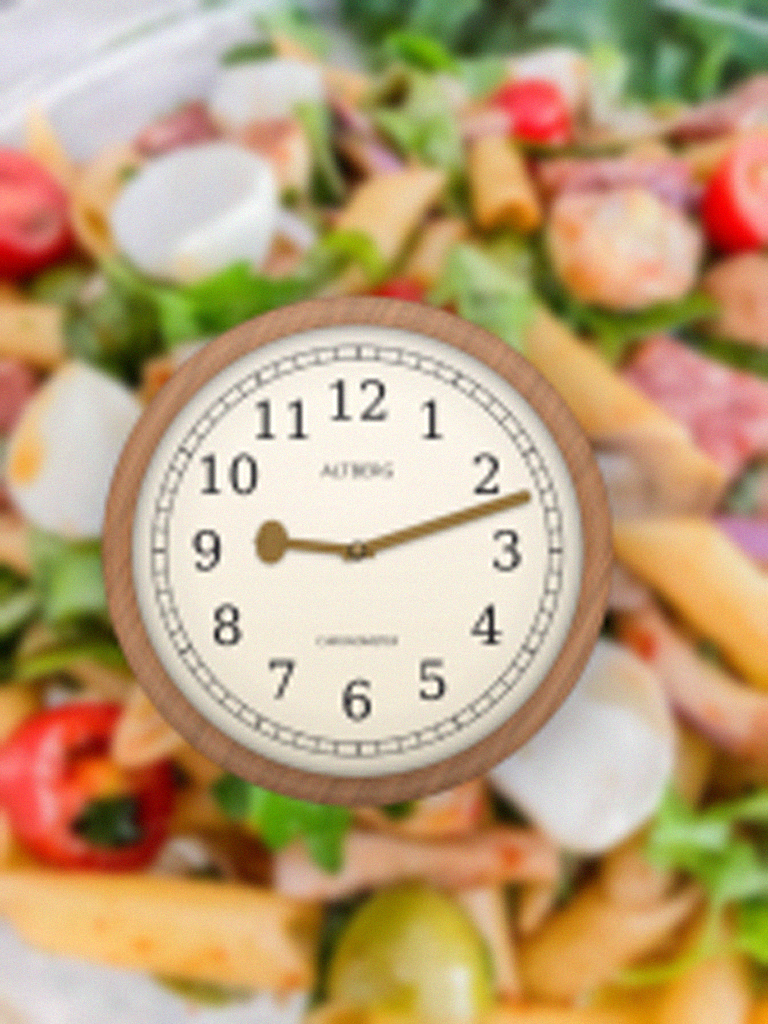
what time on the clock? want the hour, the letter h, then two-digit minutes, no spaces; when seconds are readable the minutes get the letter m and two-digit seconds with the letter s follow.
9h12
